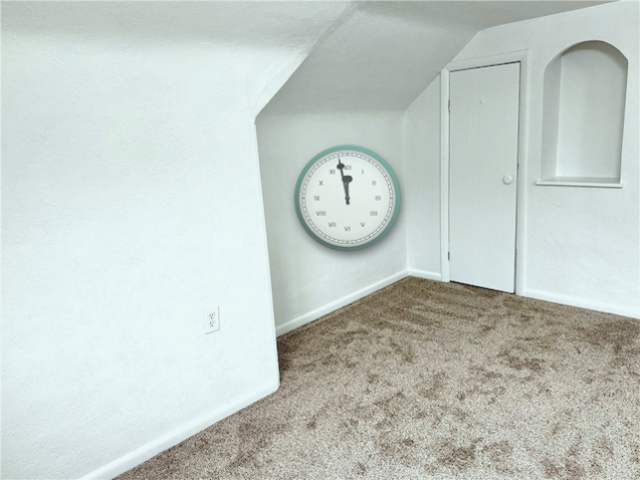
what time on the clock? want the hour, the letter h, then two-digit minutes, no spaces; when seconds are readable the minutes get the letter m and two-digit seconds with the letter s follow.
11h58
